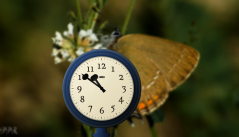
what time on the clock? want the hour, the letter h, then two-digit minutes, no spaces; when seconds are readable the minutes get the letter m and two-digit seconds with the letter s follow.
10h51
